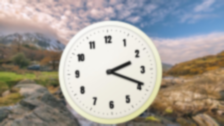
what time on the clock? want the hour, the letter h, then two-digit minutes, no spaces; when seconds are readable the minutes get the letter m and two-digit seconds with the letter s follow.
2h19
